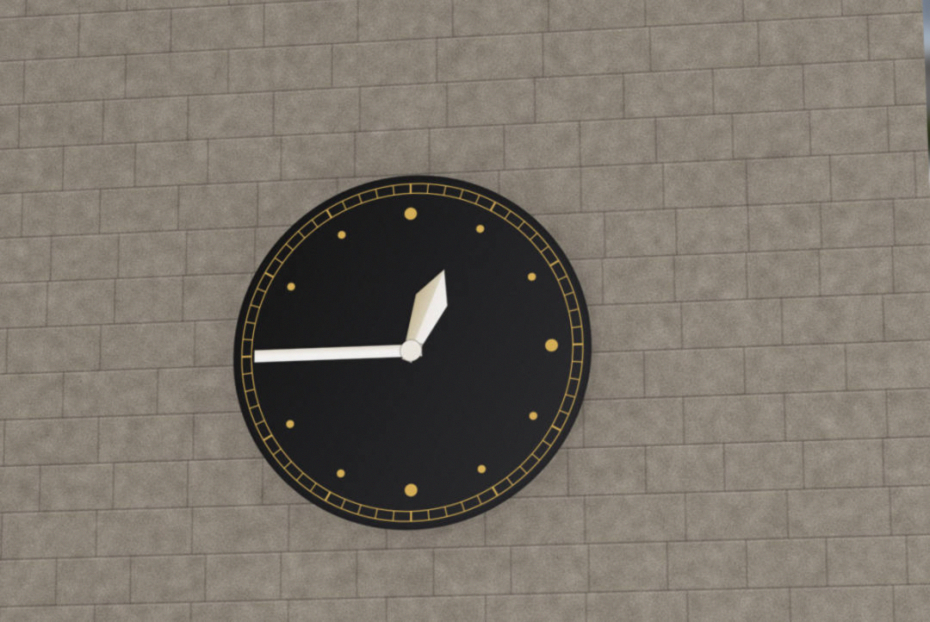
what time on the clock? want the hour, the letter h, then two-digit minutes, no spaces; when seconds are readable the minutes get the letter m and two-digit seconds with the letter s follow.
12h45
